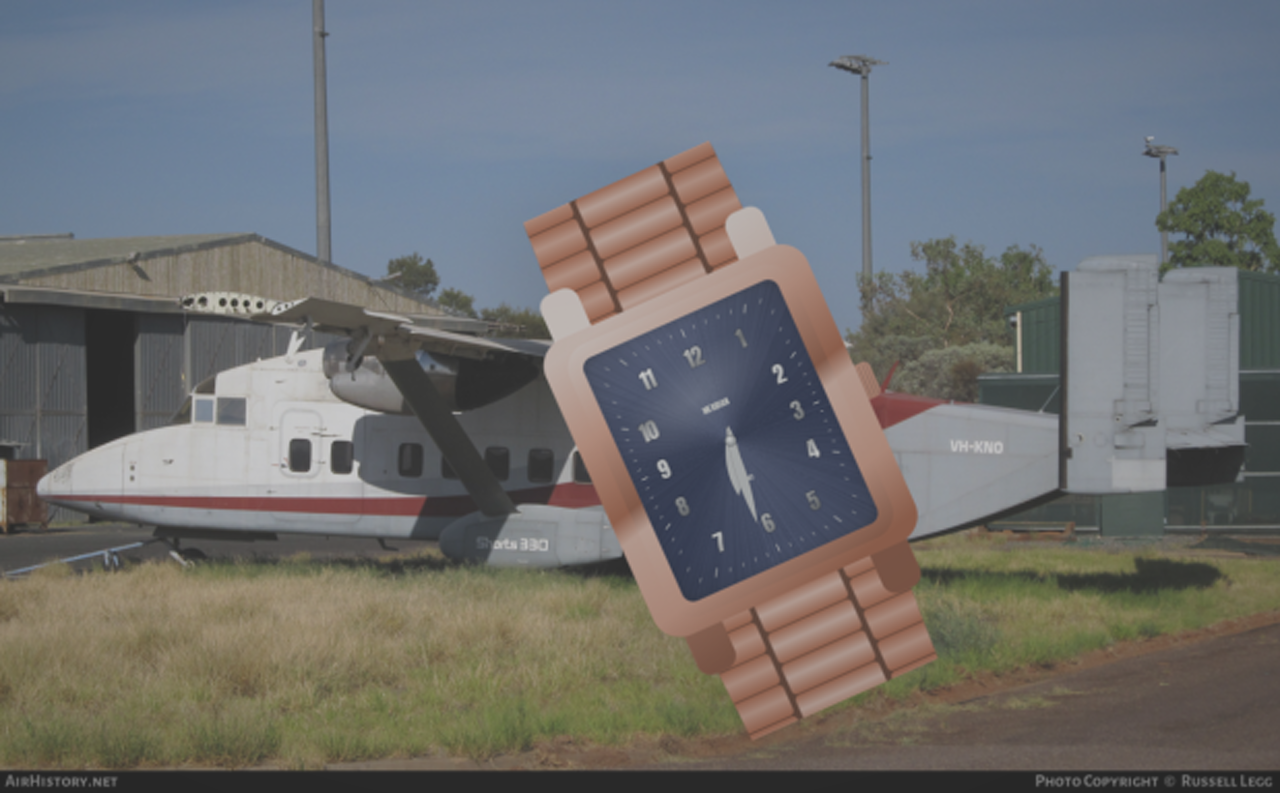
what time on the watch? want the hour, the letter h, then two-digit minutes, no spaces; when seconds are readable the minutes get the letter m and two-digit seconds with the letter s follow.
6h31
